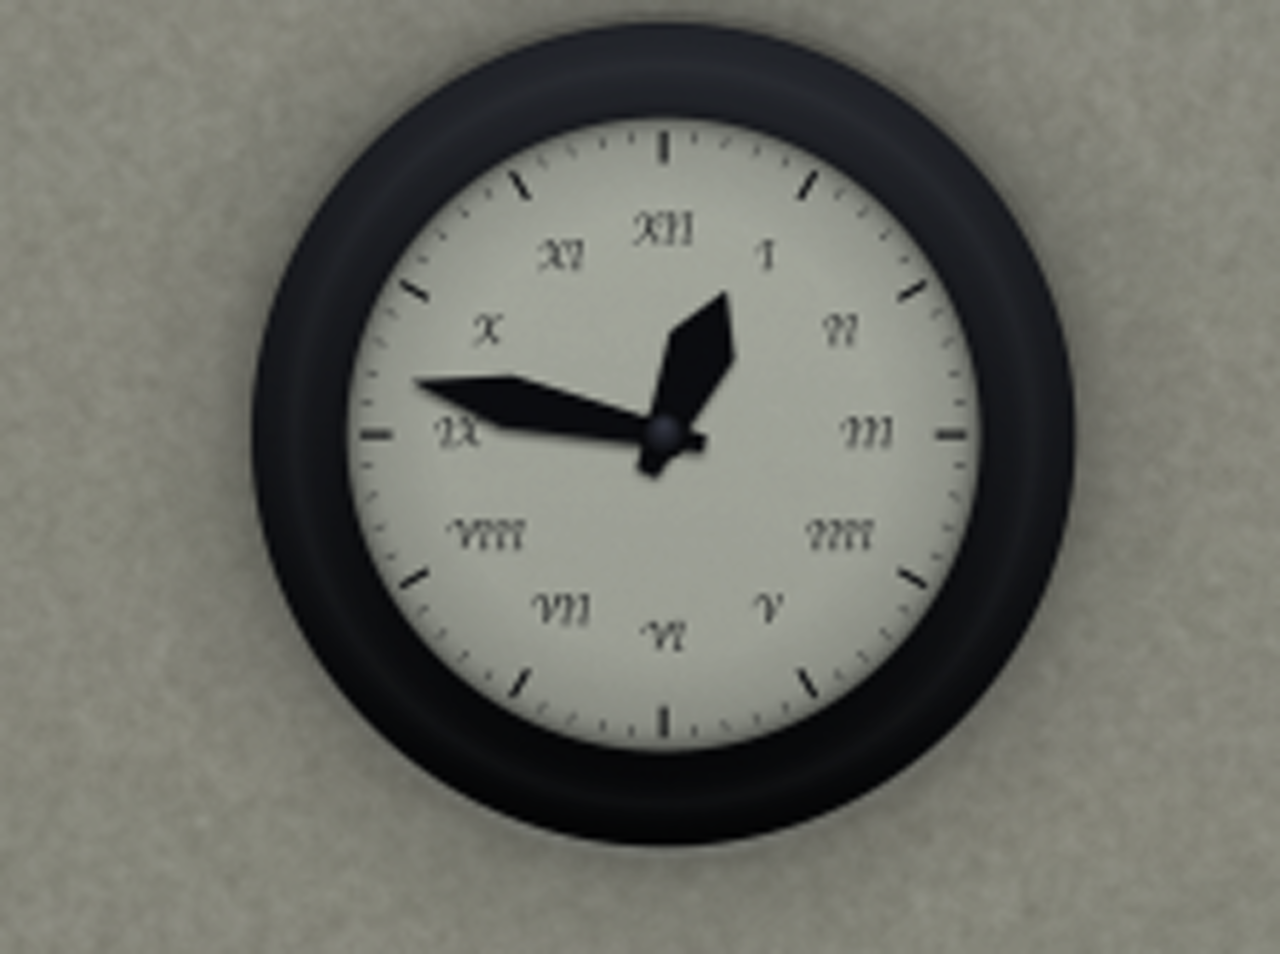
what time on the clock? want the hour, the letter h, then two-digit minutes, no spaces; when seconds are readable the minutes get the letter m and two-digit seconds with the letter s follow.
12h47
